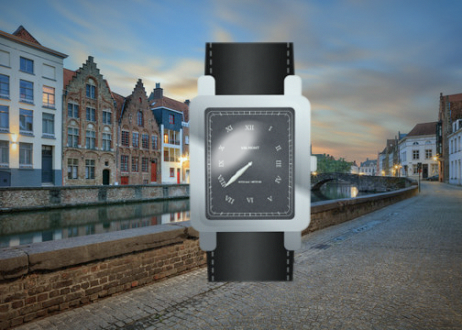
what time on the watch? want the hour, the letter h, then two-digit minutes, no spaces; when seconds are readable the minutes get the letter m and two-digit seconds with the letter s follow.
7h38
